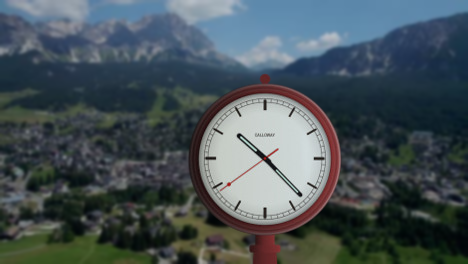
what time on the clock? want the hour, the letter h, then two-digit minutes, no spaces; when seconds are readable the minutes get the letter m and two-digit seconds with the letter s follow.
10h22m39s
